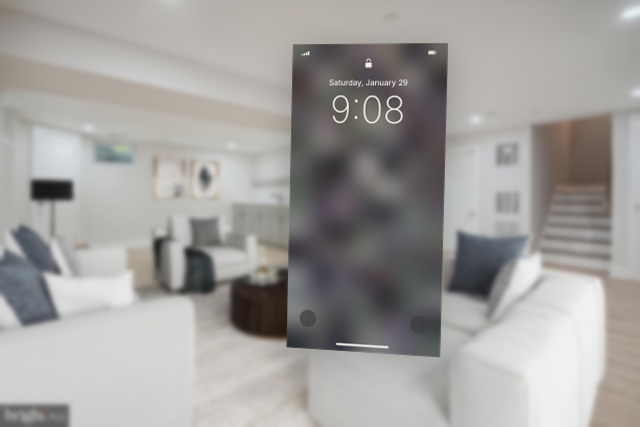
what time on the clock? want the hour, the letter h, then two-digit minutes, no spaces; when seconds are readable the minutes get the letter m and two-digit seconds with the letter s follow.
9h08
